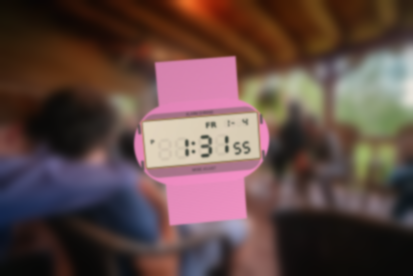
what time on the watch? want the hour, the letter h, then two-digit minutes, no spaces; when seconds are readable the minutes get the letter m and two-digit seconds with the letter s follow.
1h31m55s
